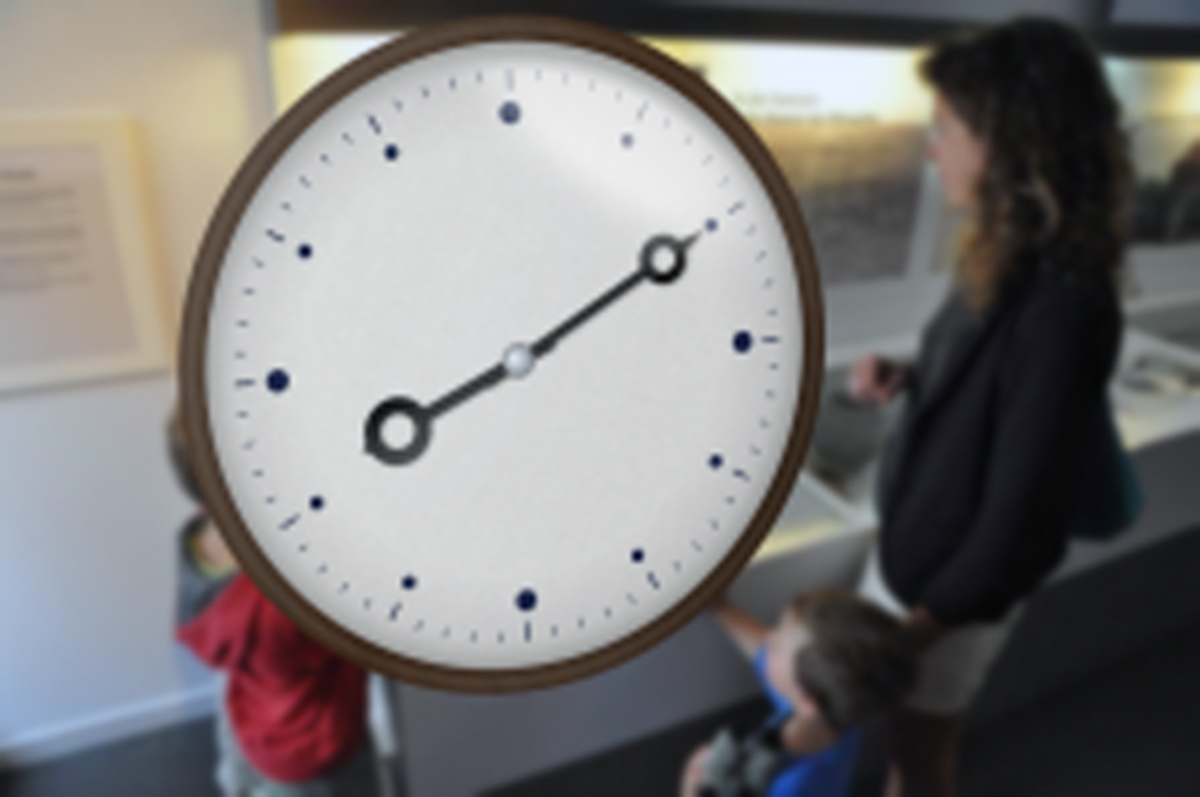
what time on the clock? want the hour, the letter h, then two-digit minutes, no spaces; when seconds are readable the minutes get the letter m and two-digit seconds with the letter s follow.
8h10
